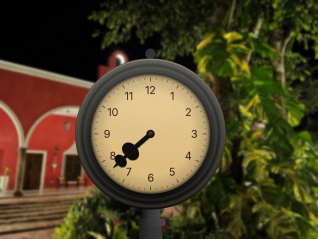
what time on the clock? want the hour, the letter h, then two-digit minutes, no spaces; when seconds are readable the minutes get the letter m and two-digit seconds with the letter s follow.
7h38
